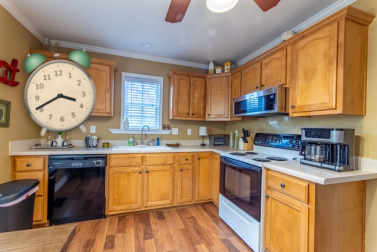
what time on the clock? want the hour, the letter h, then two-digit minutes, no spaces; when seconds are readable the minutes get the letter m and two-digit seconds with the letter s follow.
3h41
